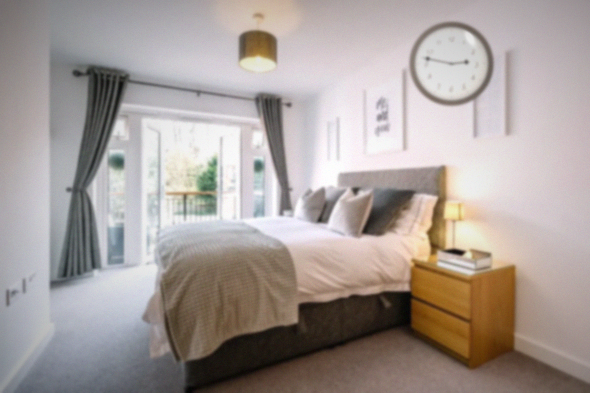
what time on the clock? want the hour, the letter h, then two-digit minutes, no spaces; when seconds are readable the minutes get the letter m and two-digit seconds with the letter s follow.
2h47
